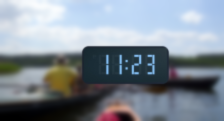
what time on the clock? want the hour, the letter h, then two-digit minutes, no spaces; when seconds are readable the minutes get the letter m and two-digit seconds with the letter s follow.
11h23
